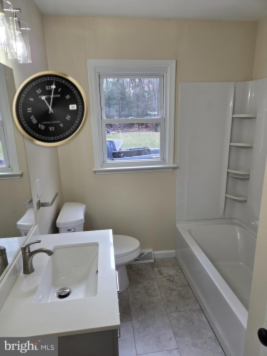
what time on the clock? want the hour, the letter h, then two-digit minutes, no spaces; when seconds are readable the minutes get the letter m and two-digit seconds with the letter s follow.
11h02
